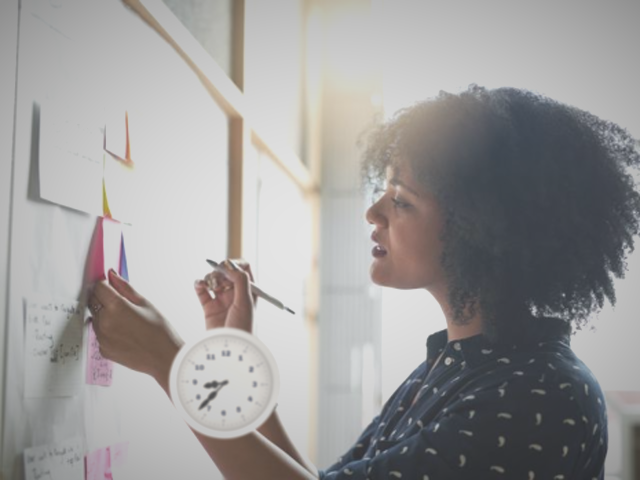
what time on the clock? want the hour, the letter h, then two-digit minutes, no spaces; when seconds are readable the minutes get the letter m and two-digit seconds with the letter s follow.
8h37
